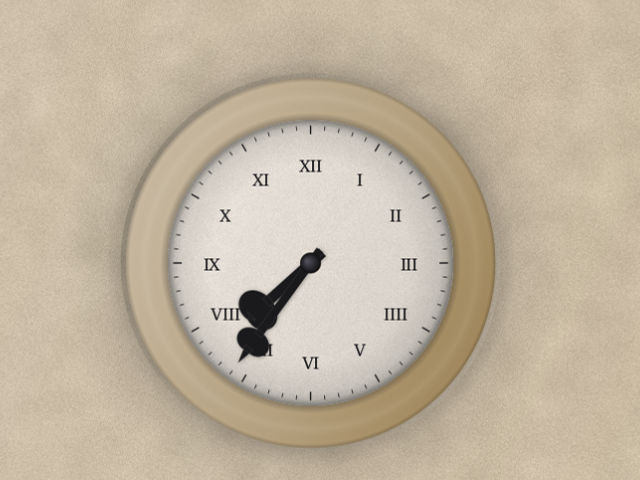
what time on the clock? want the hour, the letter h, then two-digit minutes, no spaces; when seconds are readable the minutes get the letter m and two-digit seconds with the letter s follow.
7h36
